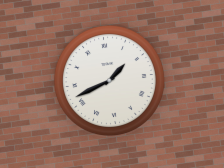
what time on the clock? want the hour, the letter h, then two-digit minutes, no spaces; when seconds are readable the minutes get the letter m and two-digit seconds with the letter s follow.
1h42
